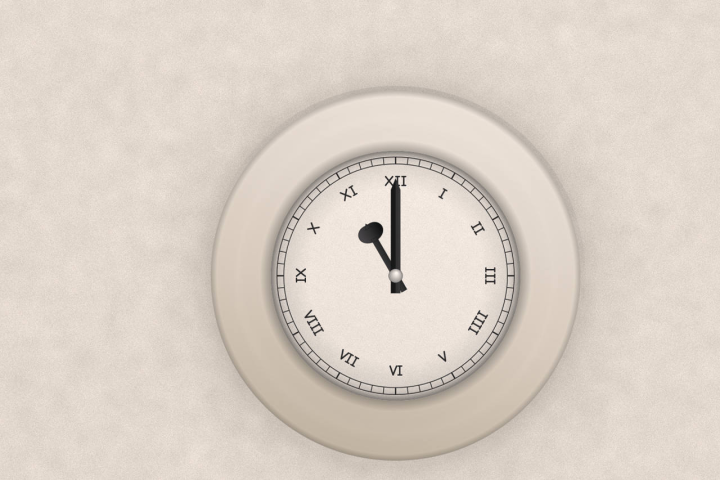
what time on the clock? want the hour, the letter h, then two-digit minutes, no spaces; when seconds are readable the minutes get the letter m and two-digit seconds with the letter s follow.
11h00
